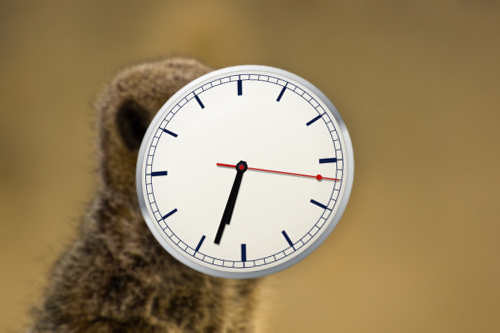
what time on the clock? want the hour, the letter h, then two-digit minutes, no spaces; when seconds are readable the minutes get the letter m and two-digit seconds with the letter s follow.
6h33m17s
